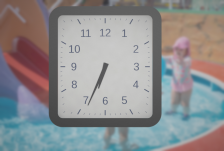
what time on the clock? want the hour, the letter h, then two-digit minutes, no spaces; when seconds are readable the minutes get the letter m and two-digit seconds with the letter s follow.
6h34
